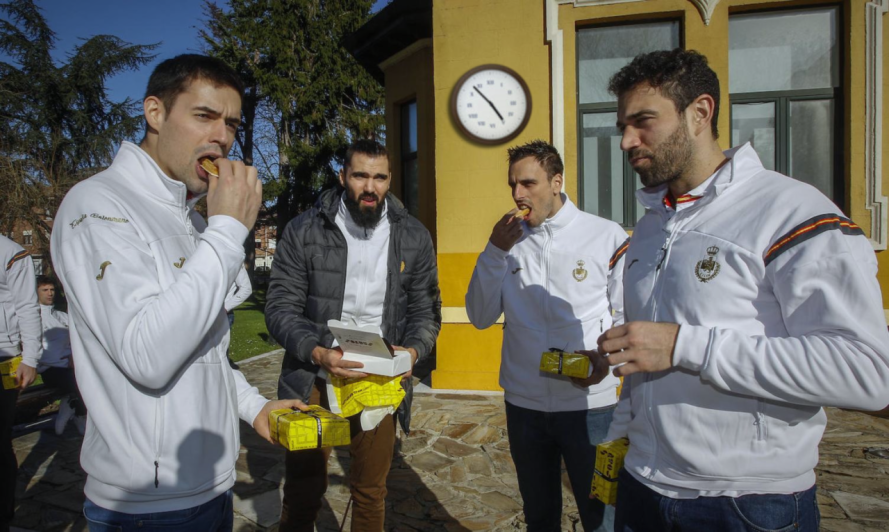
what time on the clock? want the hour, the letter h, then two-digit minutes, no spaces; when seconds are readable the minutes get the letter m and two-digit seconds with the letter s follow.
4h53
